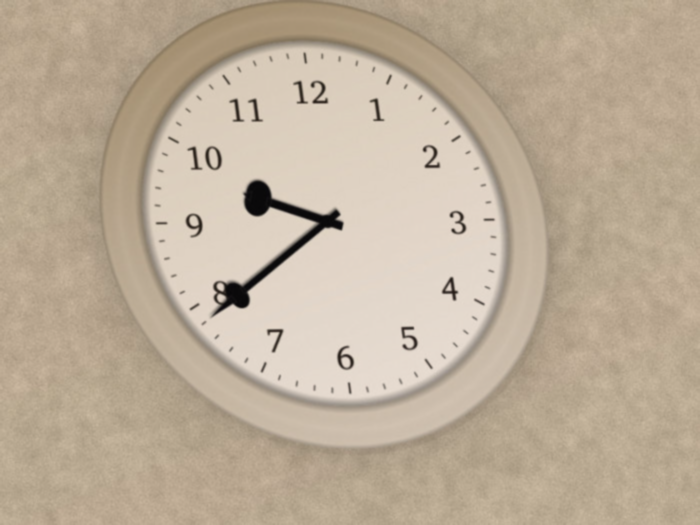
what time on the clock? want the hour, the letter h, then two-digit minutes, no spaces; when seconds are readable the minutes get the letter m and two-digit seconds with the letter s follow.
9h39
